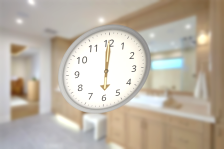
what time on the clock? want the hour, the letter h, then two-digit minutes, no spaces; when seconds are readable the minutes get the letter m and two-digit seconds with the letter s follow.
6h00
